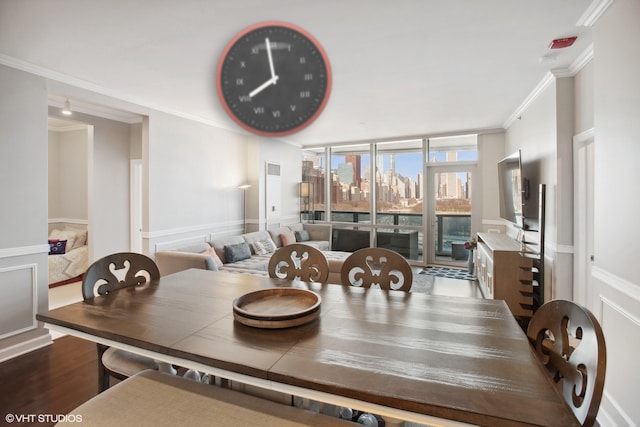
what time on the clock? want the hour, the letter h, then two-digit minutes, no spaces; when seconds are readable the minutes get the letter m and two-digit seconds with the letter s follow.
7h59
